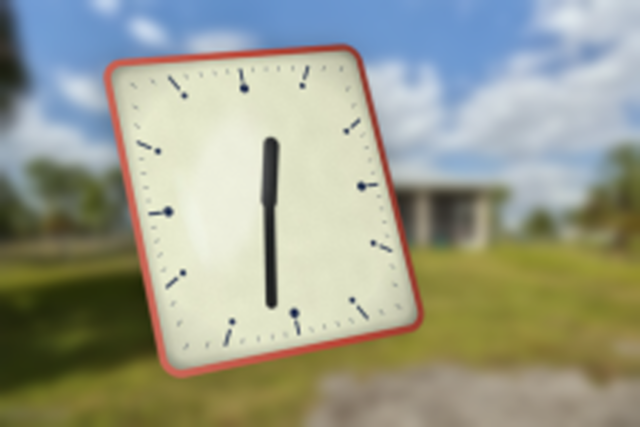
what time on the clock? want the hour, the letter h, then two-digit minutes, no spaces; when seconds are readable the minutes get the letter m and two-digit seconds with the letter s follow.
12h32
